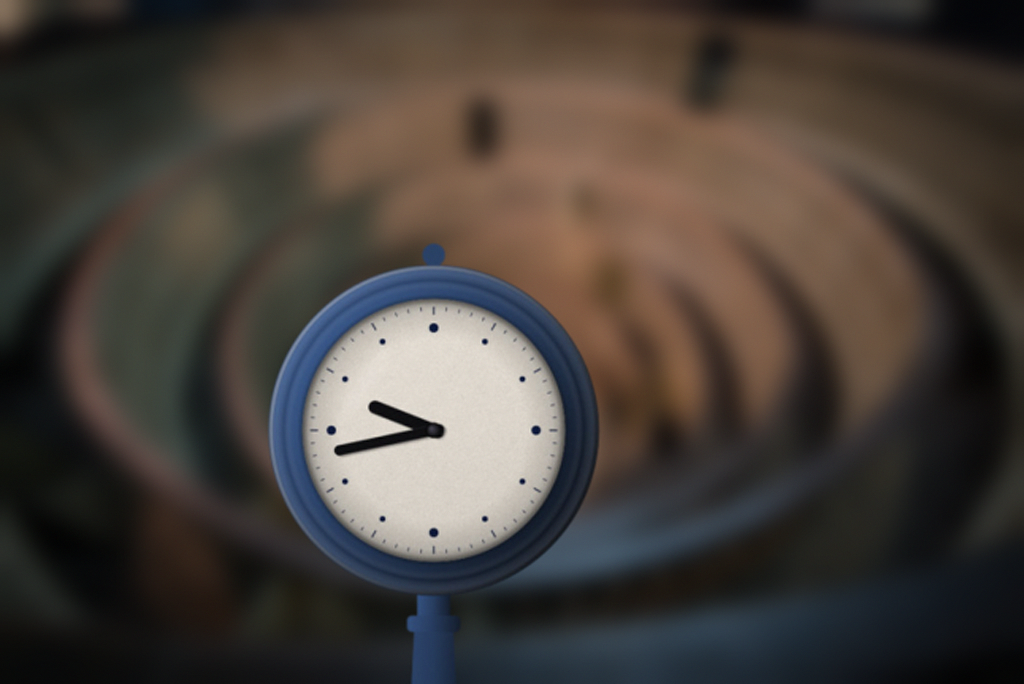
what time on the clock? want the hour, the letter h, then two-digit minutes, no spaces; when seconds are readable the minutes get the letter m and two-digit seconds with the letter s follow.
9h43
